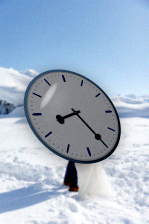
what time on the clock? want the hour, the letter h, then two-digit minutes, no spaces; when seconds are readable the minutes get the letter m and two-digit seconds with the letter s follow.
8h25
